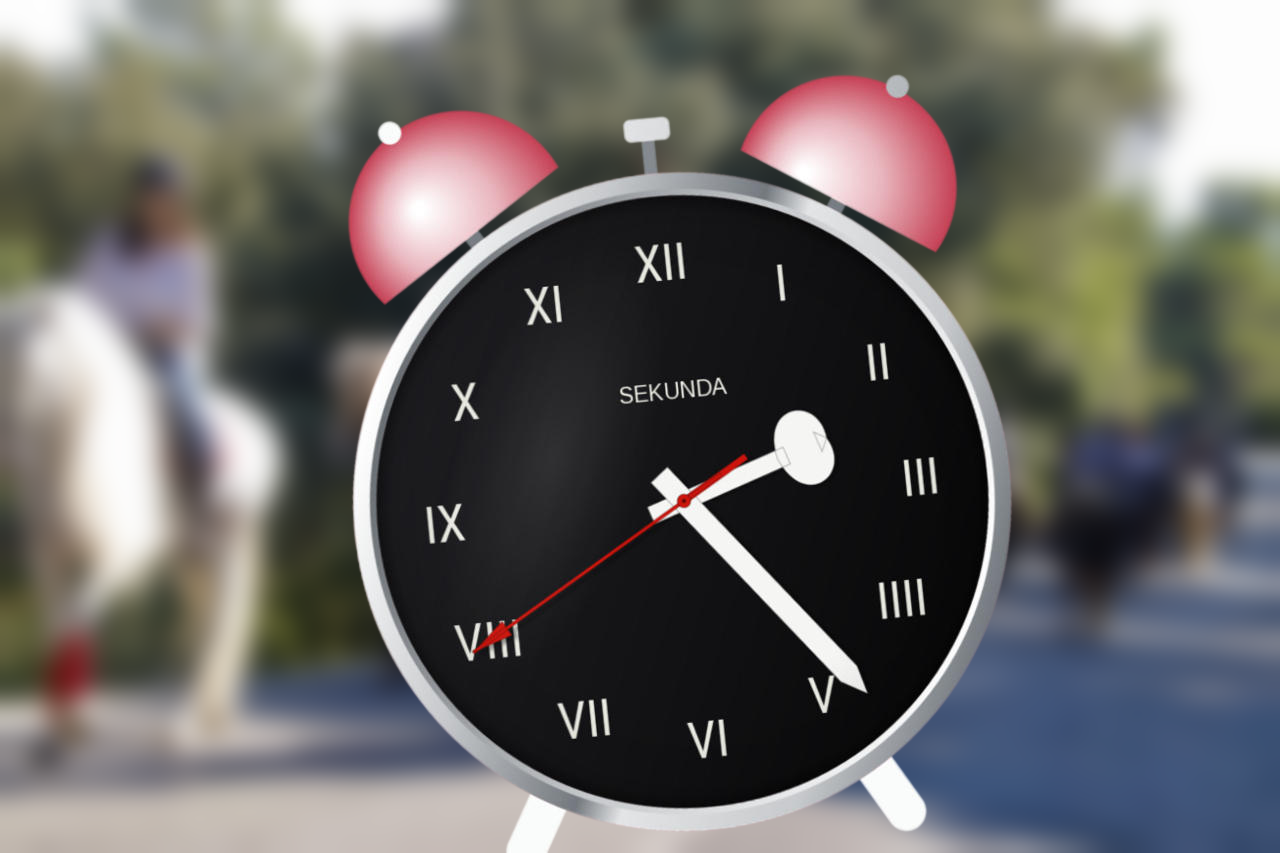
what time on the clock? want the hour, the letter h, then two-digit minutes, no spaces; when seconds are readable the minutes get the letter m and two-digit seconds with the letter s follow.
2h23m40s
